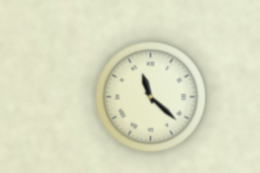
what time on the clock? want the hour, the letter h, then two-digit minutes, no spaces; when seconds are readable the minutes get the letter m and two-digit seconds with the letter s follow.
11h22
